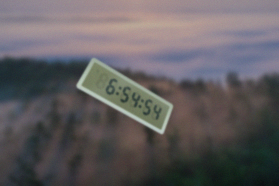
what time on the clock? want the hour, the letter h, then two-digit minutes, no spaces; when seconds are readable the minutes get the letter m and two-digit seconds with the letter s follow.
6h54m54s
